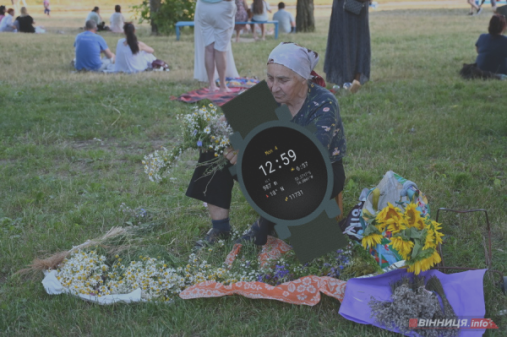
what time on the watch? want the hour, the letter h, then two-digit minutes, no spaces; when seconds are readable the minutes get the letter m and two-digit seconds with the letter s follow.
12h59
